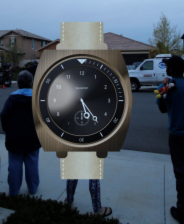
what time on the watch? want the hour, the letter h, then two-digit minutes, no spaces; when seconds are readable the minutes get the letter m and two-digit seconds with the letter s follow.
5h24
